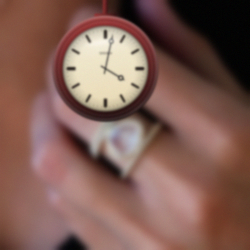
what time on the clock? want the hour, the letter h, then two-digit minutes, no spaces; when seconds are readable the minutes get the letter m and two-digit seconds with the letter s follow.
4h02
